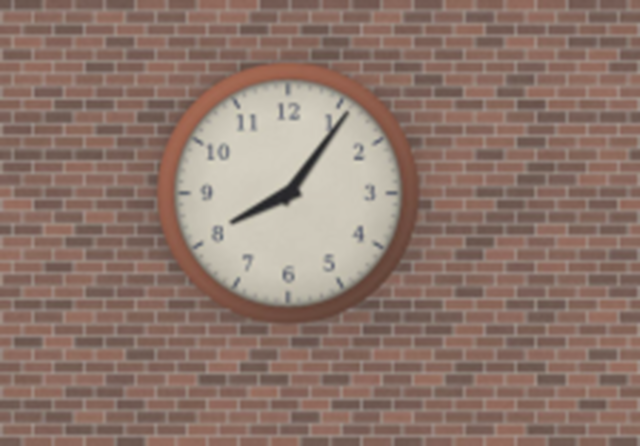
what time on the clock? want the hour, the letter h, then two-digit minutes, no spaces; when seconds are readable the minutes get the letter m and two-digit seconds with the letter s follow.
8h06
